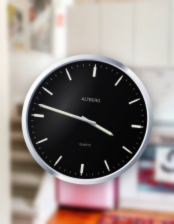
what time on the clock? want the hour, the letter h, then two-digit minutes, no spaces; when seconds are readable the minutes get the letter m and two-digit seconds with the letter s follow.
3h47
